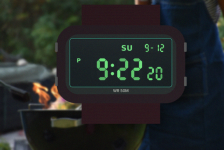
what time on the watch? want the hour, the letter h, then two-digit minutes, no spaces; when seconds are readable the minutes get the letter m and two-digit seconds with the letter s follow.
9h22m20s
